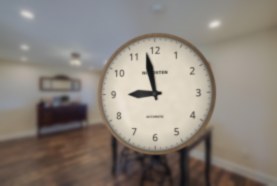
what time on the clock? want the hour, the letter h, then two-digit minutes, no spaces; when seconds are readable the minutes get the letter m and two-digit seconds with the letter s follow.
8h58
